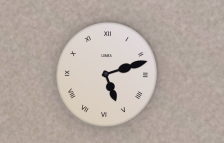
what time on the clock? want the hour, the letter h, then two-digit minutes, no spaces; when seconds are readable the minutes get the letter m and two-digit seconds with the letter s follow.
5h12
